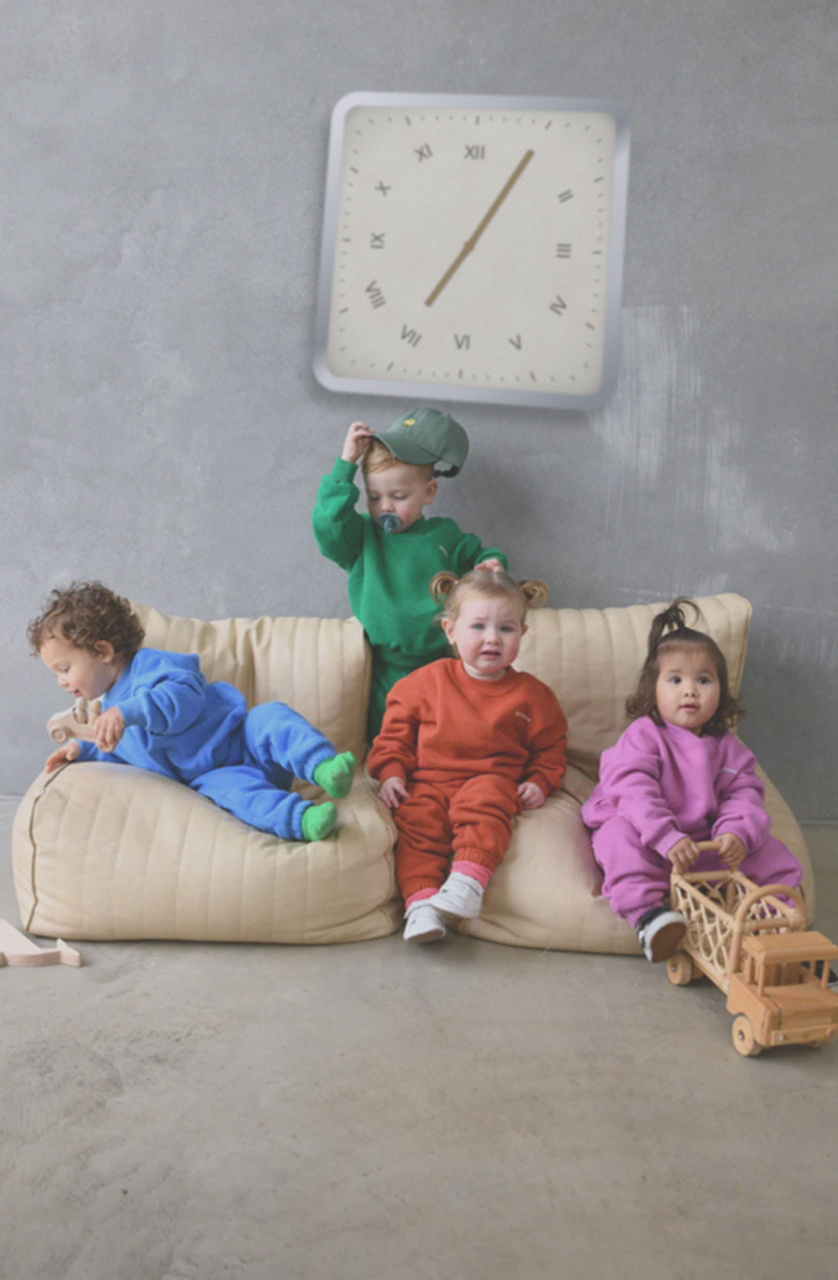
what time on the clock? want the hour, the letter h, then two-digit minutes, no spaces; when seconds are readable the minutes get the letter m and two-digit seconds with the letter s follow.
7h05
